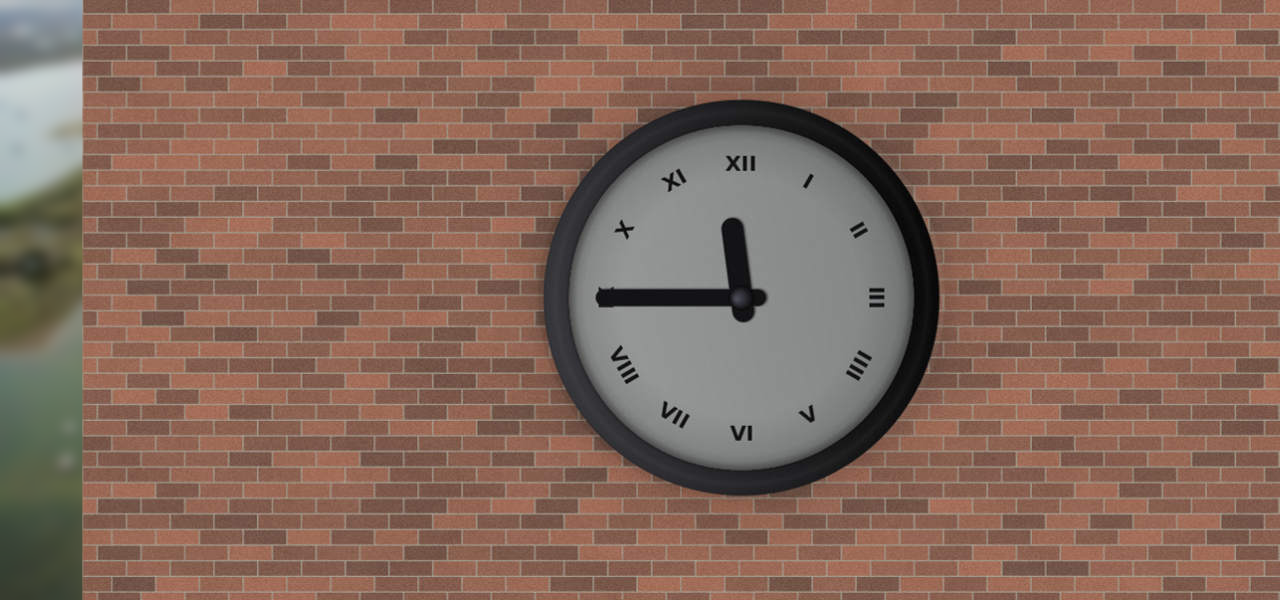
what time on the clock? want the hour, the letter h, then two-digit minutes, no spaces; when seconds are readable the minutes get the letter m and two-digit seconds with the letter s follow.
11h45
